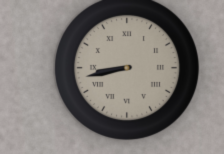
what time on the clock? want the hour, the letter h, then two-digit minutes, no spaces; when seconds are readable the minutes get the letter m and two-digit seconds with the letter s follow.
8h43
